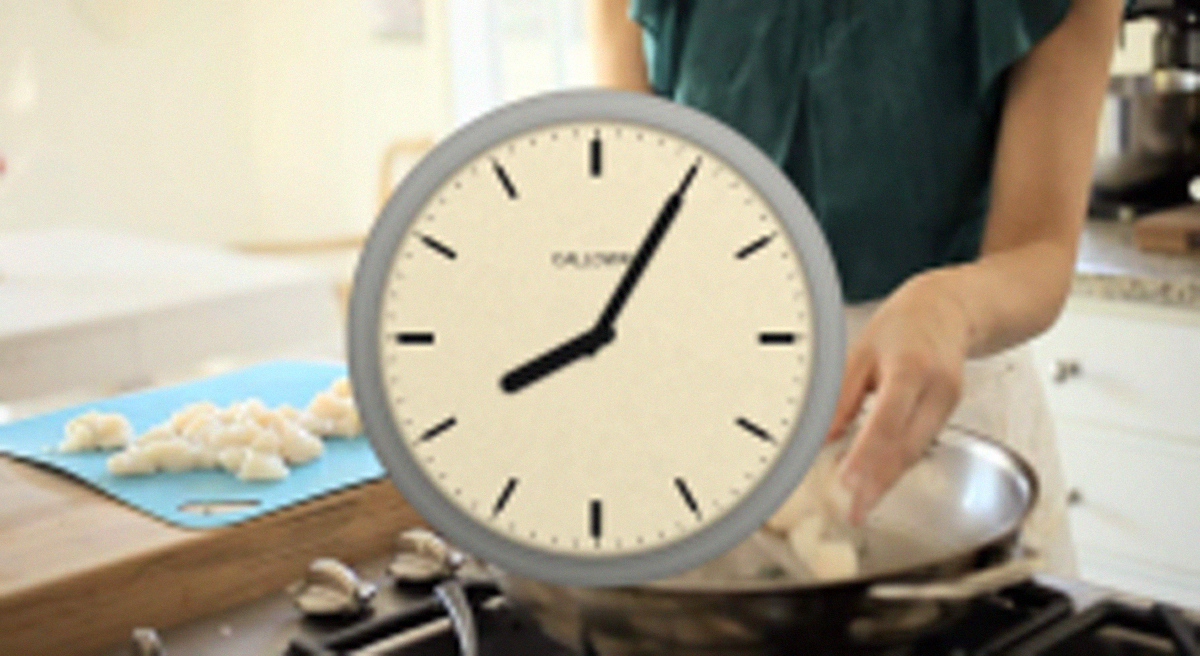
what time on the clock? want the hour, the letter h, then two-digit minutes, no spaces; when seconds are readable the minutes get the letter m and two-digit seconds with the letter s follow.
8h05
